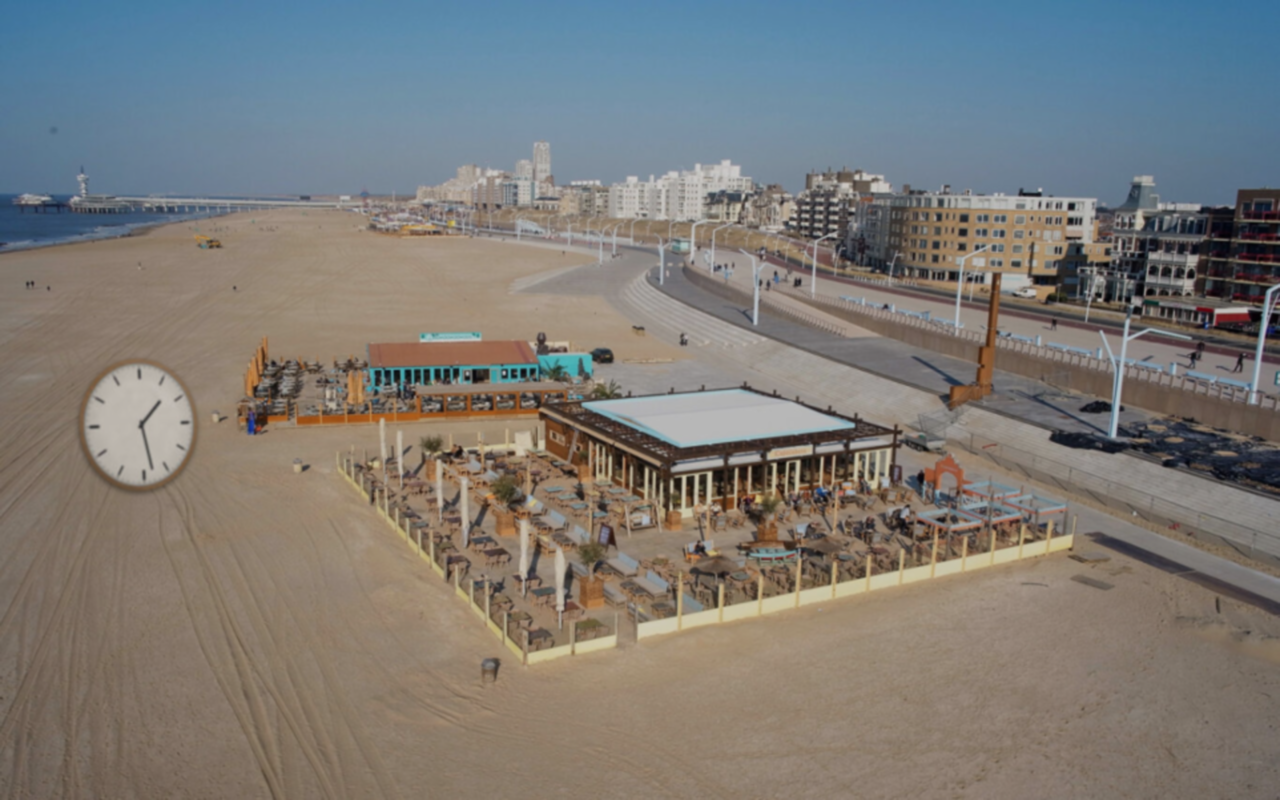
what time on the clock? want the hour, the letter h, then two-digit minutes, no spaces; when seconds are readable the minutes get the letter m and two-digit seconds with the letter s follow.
1h28
